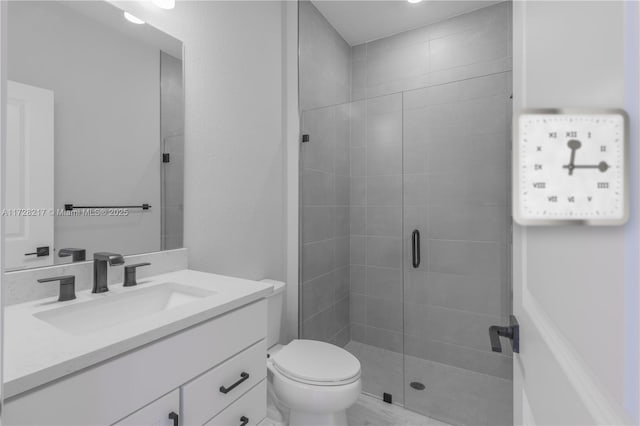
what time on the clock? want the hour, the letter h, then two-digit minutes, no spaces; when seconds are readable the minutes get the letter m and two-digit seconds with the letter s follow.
12h15
